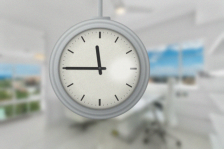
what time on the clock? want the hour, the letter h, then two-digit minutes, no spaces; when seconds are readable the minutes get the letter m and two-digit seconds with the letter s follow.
11h45
